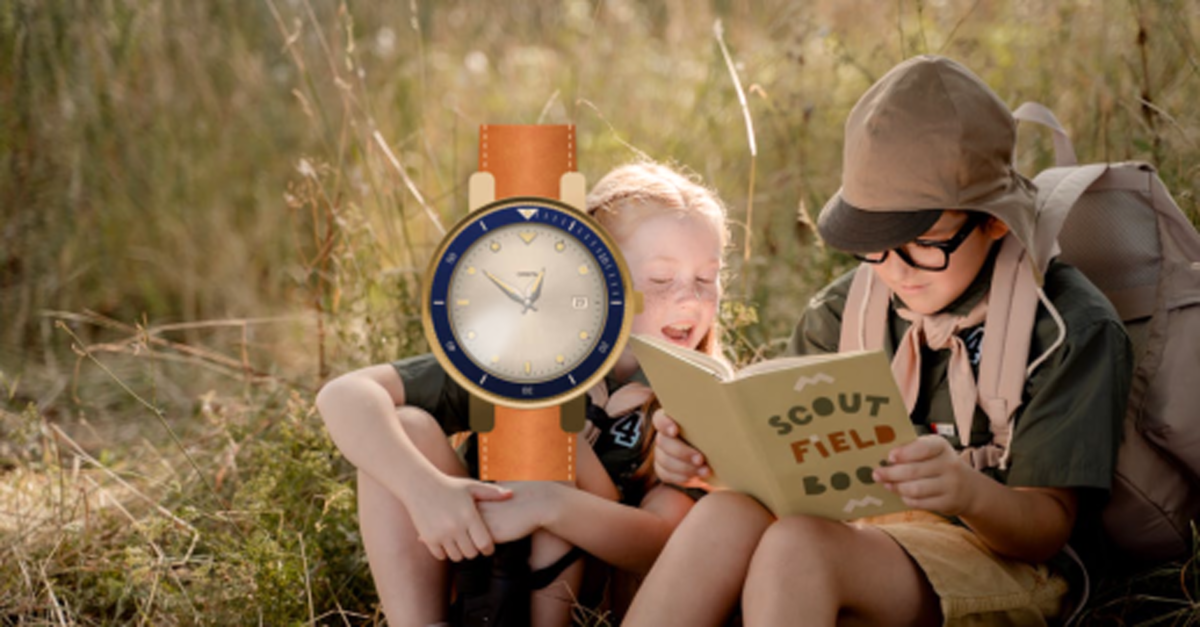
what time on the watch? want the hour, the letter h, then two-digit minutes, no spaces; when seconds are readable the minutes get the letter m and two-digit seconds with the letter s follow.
12h51
